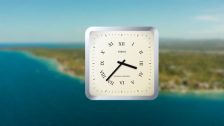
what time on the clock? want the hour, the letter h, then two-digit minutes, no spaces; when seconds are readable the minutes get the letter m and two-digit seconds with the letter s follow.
3h37
